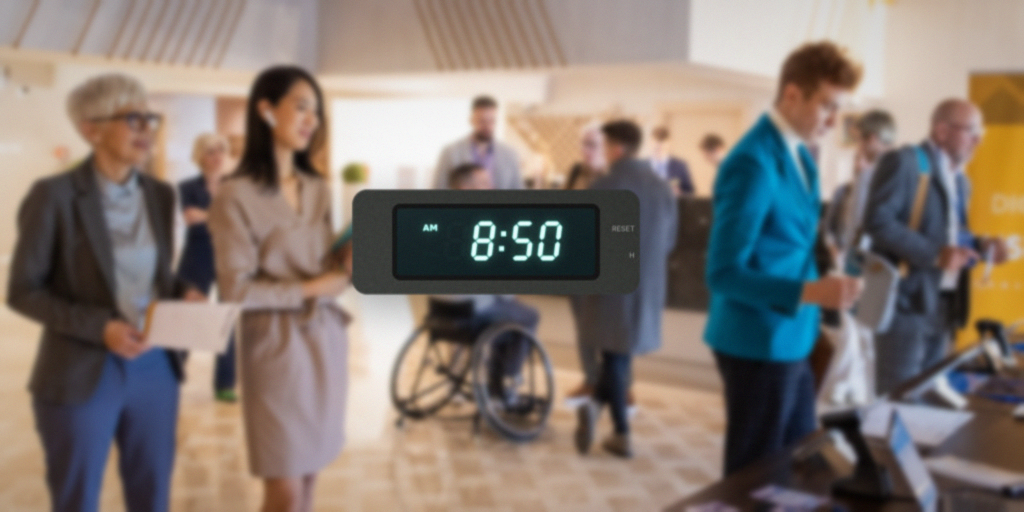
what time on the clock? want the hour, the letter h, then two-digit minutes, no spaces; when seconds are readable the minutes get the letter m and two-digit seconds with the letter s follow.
8h50
